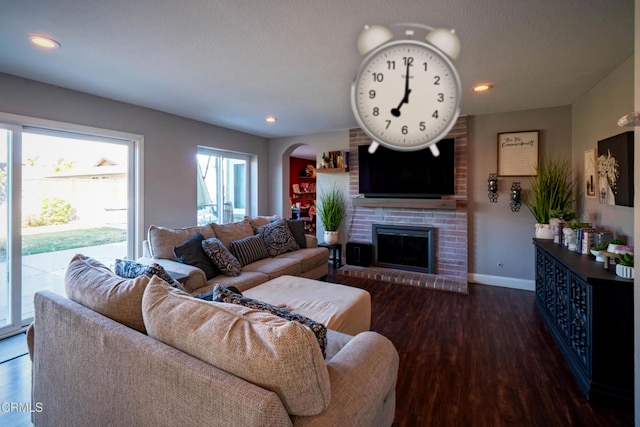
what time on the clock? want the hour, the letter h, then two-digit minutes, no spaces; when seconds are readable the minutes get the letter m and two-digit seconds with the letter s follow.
7h00
